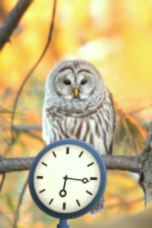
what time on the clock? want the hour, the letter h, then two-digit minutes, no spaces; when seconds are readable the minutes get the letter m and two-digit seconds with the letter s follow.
6h16
